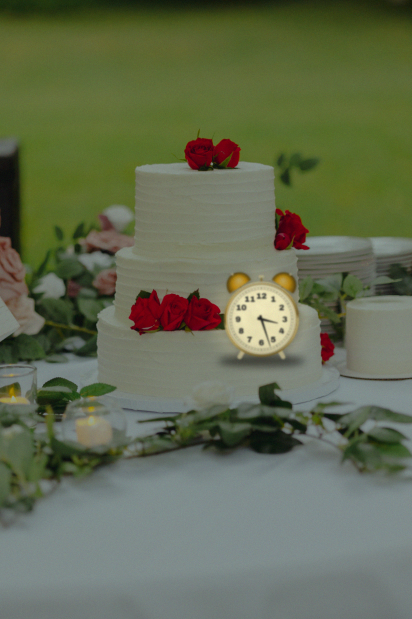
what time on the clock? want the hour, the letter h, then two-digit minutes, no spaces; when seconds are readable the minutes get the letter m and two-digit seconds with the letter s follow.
3h27
